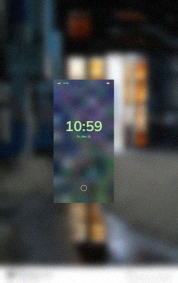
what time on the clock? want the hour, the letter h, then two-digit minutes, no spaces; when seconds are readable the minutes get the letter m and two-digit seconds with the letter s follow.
10h59
